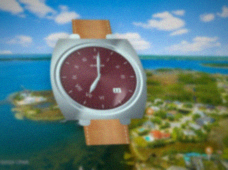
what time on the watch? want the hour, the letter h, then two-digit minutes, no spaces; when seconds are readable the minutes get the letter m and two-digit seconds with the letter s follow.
7h01
